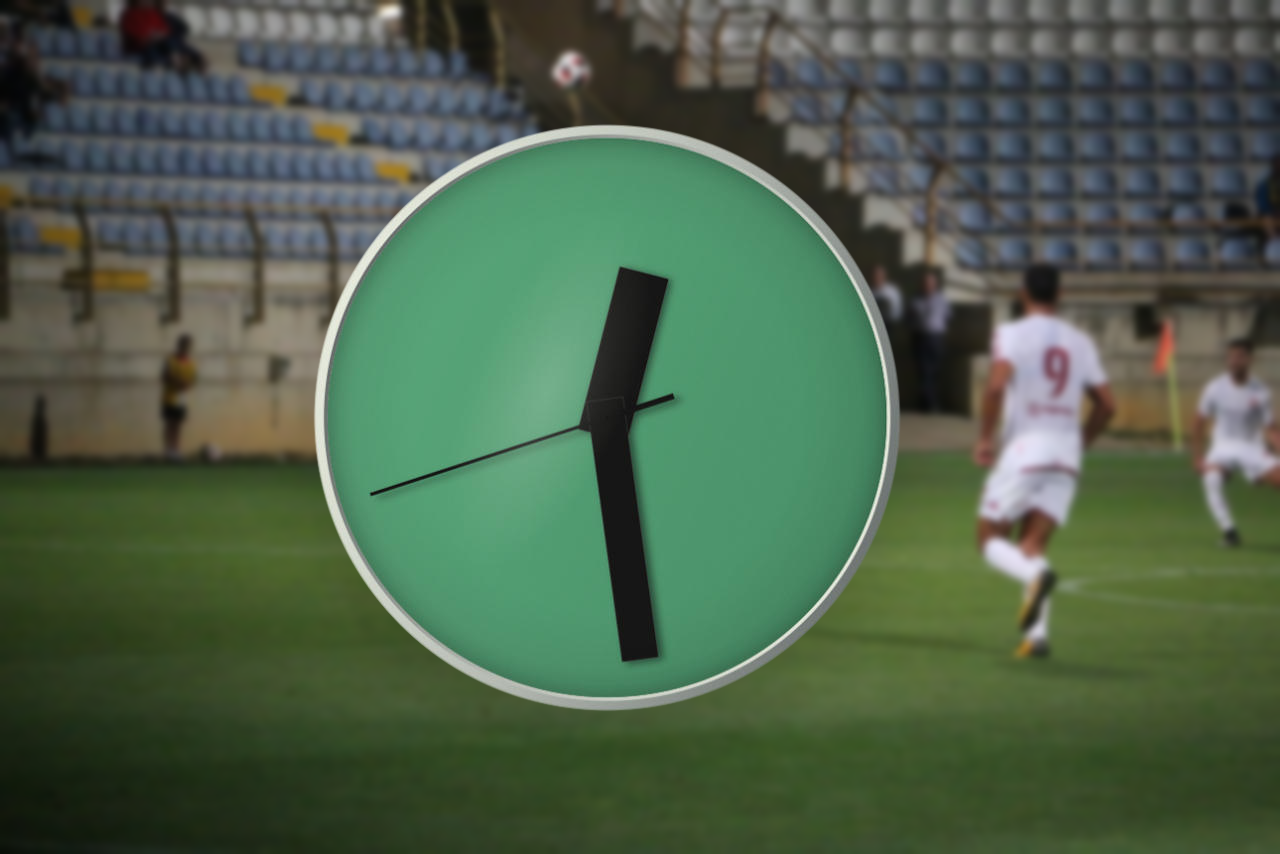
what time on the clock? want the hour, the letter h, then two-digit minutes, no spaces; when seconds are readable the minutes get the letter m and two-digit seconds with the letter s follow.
12h28m42s
